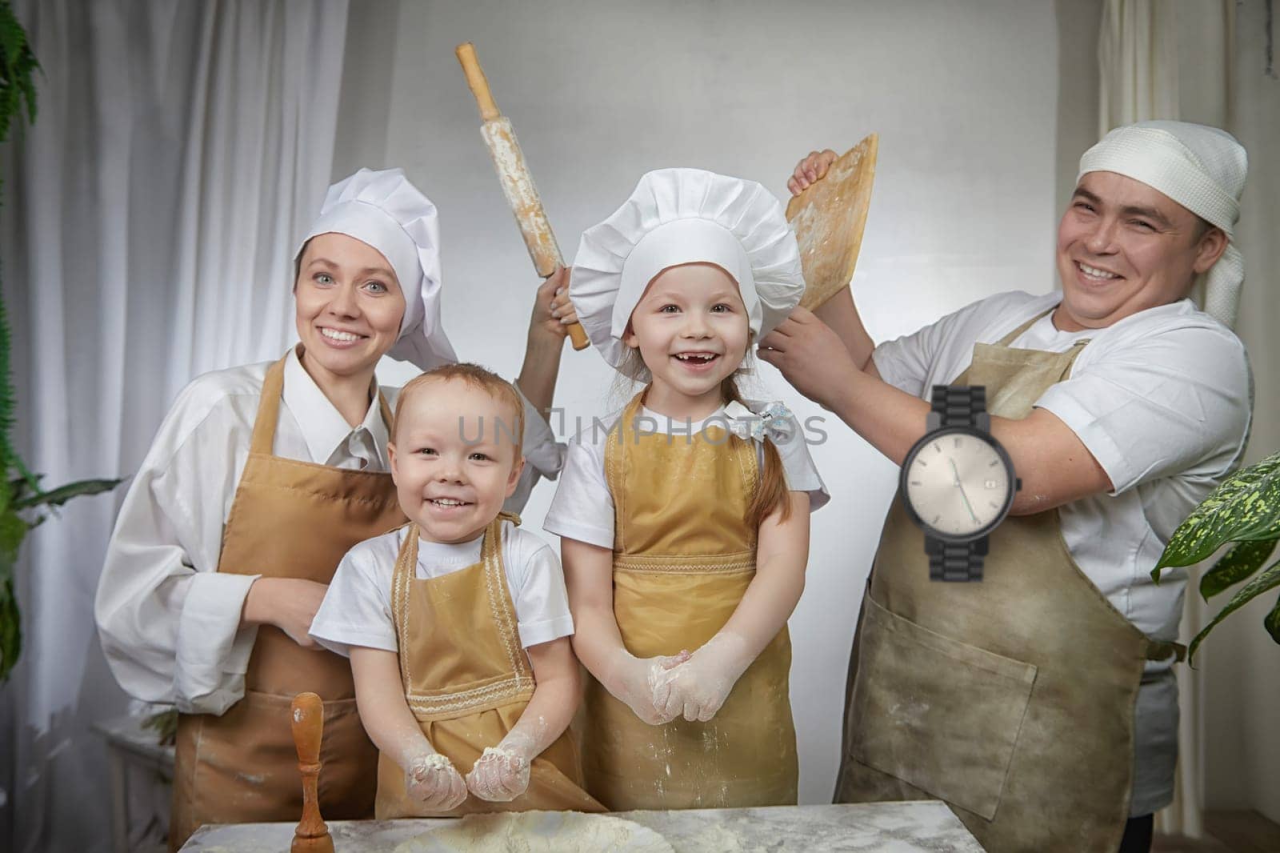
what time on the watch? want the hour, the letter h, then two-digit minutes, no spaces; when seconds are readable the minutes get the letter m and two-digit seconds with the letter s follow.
11h26
